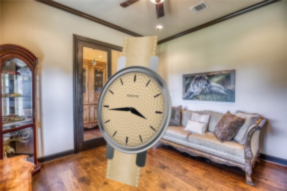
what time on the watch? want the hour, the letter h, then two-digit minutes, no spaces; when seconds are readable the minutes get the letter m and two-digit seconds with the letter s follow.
3h44
